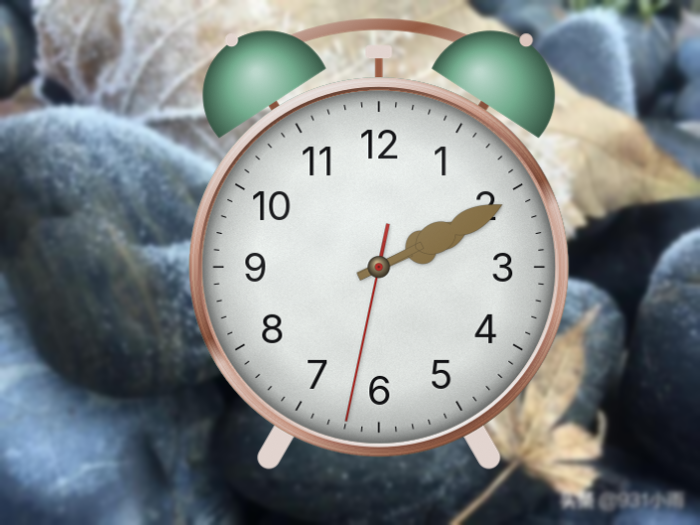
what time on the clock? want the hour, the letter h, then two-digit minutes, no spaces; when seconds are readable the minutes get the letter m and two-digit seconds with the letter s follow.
2h10m32s
